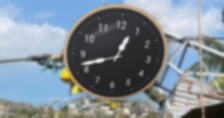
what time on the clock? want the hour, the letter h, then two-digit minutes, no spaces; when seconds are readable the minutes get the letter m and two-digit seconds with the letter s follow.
12h42
